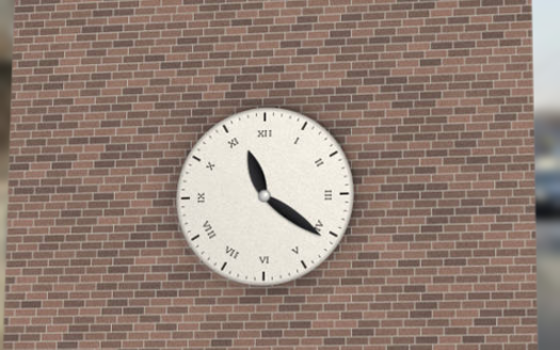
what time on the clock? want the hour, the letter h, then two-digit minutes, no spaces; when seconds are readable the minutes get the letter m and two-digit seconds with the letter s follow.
11h21
